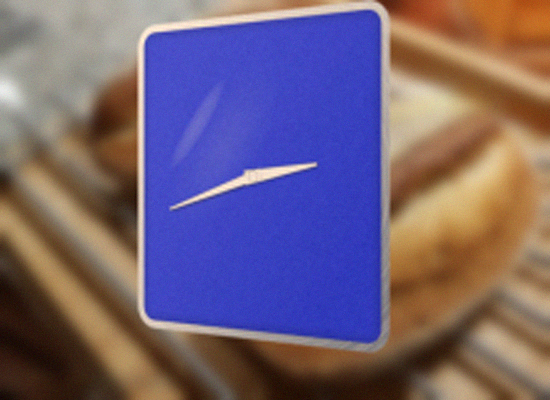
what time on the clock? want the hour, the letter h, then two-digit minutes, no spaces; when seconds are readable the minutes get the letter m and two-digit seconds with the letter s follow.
2h42
